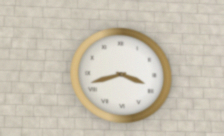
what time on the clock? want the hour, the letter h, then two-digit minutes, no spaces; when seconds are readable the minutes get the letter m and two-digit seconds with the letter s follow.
3h42
